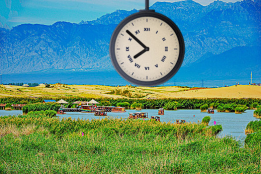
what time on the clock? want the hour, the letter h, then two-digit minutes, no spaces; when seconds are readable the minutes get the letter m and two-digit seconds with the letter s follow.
7h52
